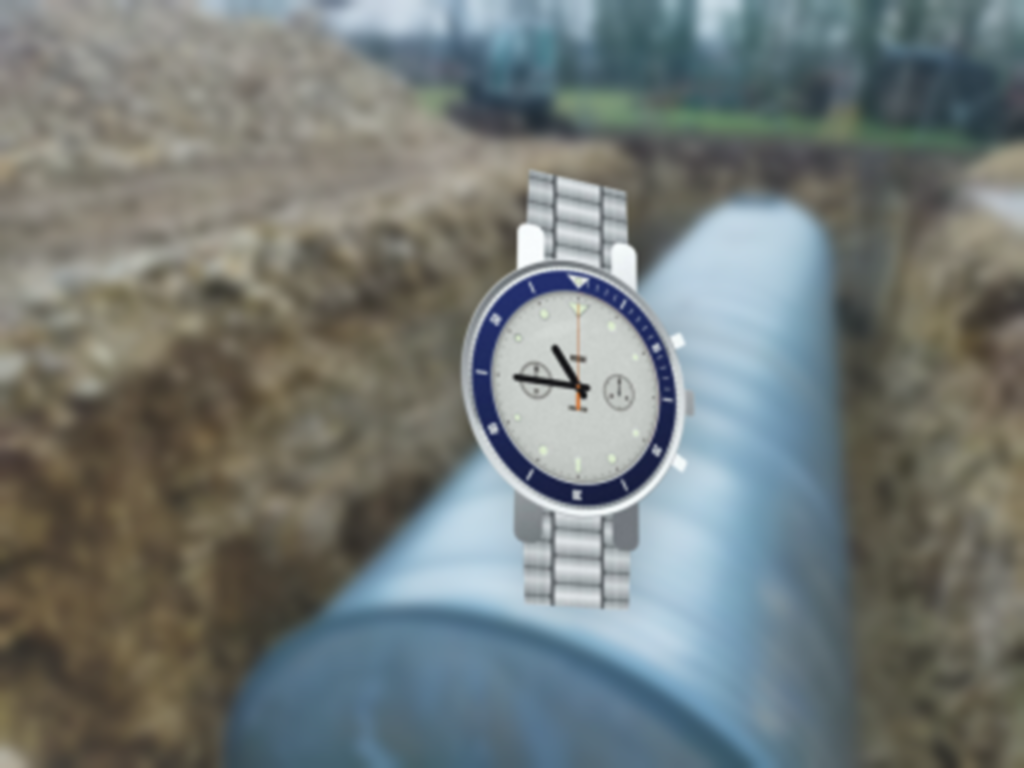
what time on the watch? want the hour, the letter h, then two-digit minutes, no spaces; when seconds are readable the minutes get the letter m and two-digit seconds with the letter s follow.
10h45
